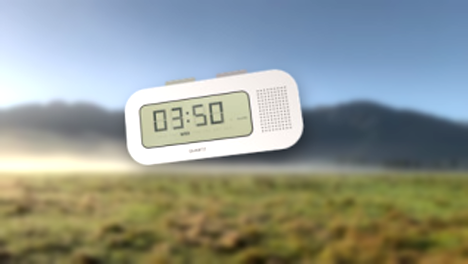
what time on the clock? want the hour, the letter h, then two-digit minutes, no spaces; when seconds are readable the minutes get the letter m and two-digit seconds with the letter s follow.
3h50
